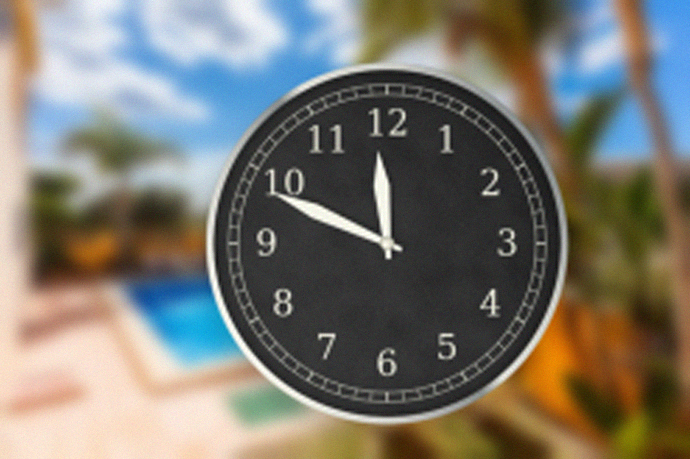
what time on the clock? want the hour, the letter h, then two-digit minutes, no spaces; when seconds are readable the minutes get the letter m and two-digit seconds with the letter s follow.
11h49
